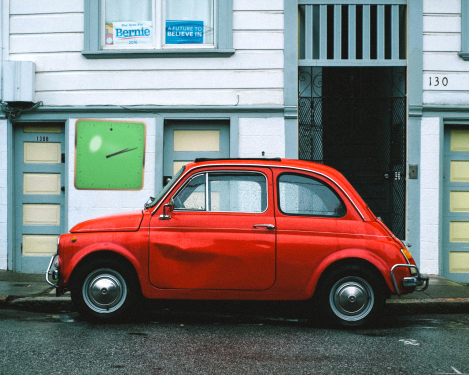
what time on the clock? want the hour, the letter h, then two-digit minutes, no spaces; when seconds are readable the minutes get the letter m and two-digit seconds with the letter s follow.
2h12
